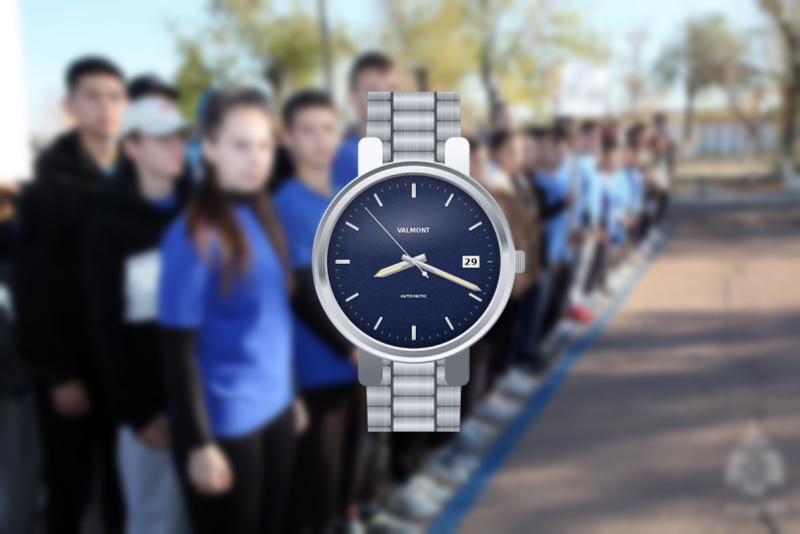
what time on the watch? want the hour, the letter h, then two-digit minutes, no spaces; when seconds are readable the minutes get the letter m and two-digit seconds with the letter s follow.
8h18m53s
